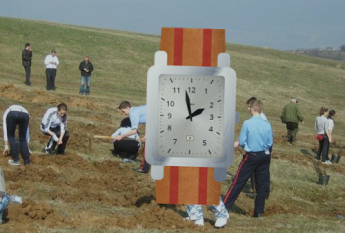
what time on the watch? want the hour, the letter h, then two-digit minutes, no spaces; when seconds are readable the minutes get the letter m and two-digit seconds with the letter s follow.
1h58
